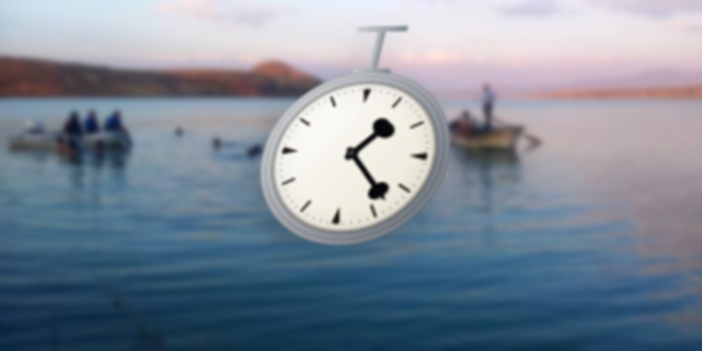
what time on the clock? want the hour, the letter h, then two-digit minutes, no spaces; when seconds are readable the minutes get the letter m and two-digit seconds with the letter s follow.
1h23
